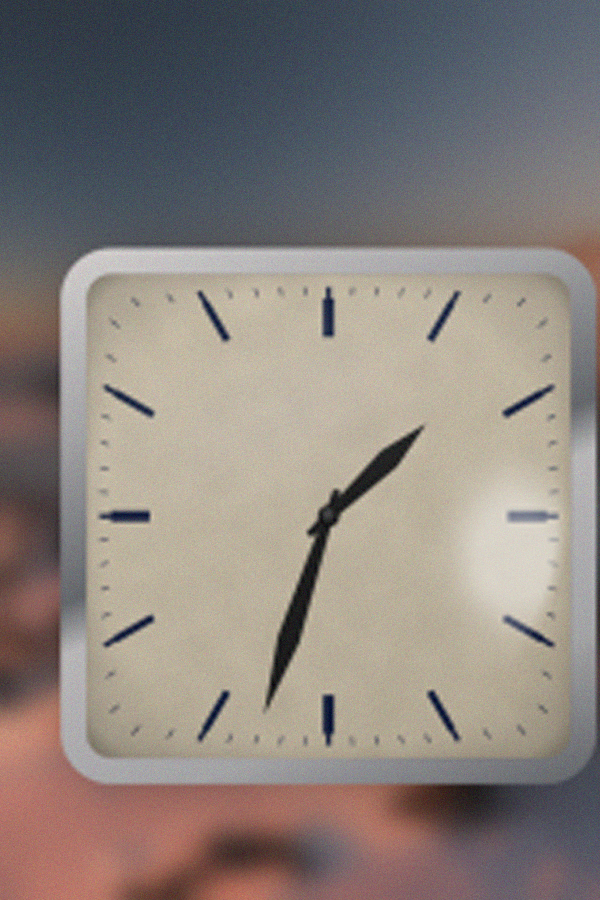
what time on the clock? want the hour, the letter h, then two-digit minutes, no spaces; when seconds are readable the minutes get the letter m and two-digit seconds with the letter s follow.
1h33
